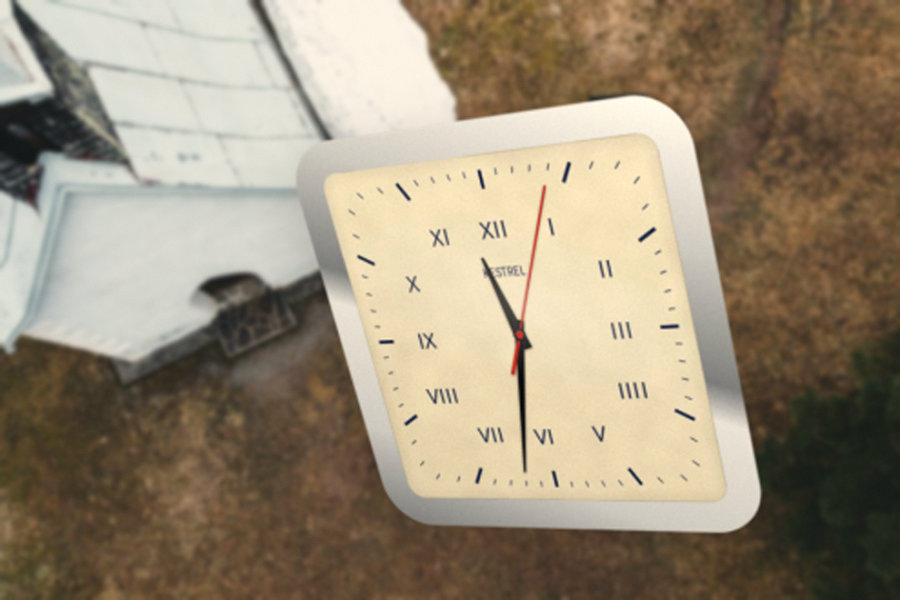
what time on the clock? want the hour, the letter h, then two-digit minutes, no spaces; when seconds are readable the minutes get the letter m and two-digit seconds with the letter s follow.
11h32m04s
